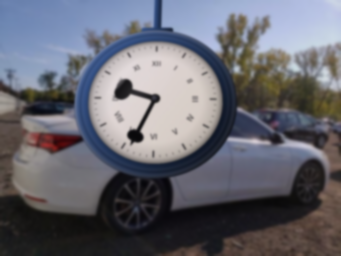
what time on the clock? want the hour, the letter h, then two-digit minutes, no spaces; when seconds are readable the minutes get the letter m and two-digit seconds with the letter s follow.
9h34
